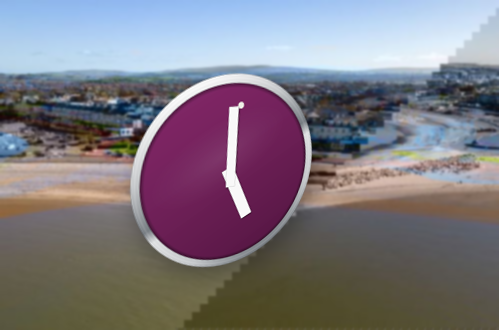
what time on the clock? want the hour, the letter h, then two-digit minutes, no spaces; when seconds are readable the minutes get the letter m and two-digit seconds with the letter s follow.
4h59
